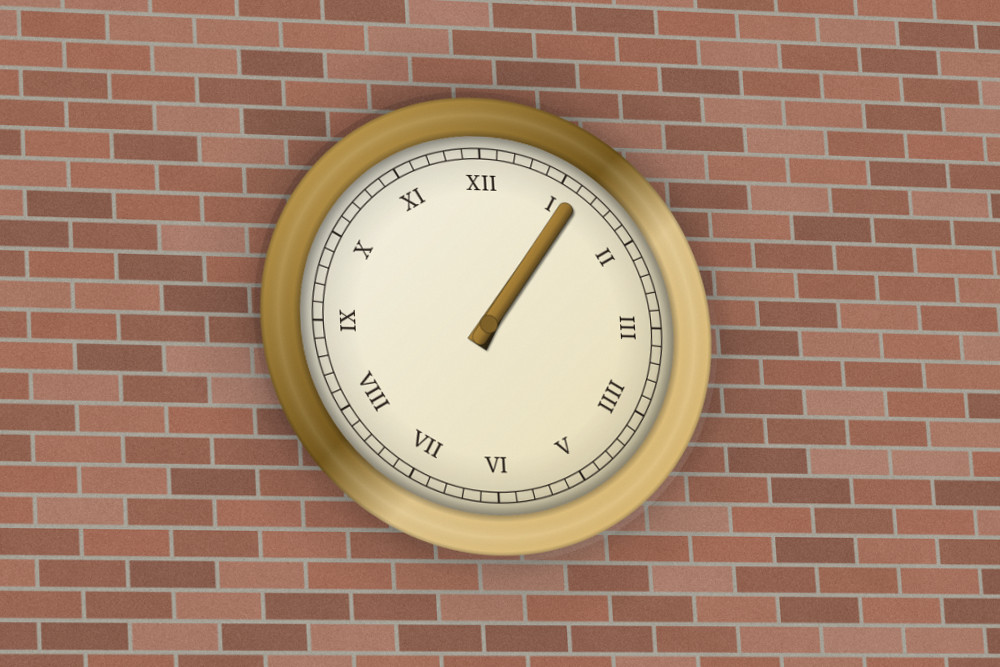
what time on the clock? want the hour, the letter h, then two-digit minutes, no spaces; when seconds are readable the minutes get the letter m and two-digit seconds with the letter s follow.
1h06
